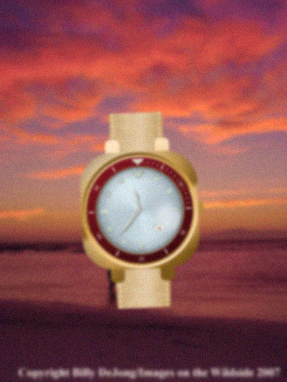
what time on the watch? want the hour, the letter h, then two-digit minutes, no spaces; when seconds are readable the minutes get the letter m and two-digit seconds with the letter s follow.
11h37
